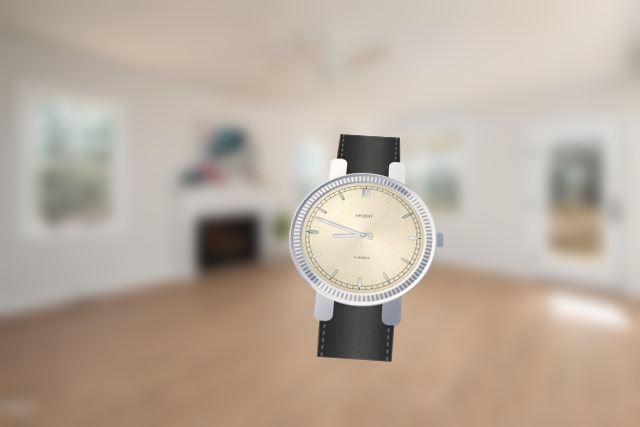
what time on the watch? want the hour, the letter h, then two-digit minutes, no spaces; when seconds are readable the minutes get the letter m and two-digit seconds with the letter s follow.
8h48
